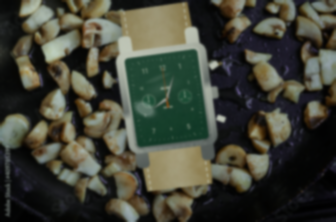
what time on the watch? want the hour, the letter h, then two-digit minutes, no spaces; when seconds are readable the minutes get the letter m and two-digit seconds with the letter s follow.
8h04
